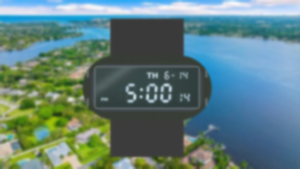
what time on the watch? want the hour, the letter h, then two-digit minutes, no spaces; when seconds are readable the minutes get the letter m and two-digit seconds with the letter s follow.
5h00
